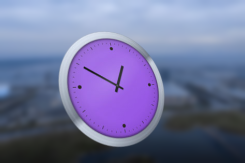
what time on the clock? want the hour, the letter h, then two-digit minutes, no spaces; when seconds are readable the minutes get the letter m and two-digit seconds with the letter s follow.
12h50
